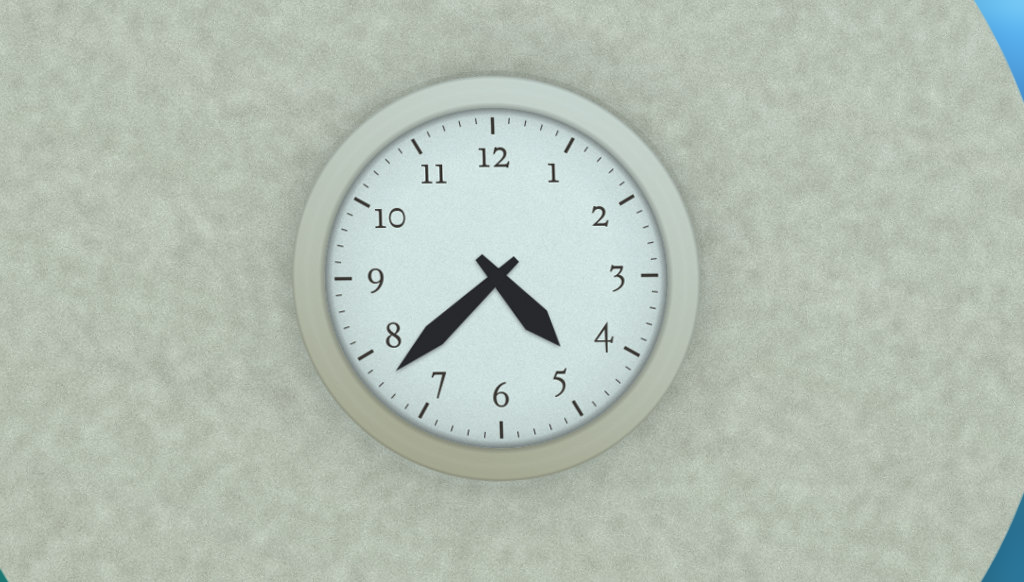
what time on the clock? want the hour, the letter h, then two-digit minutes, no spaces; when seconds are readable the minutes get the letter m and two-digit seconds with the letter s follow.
4h38
